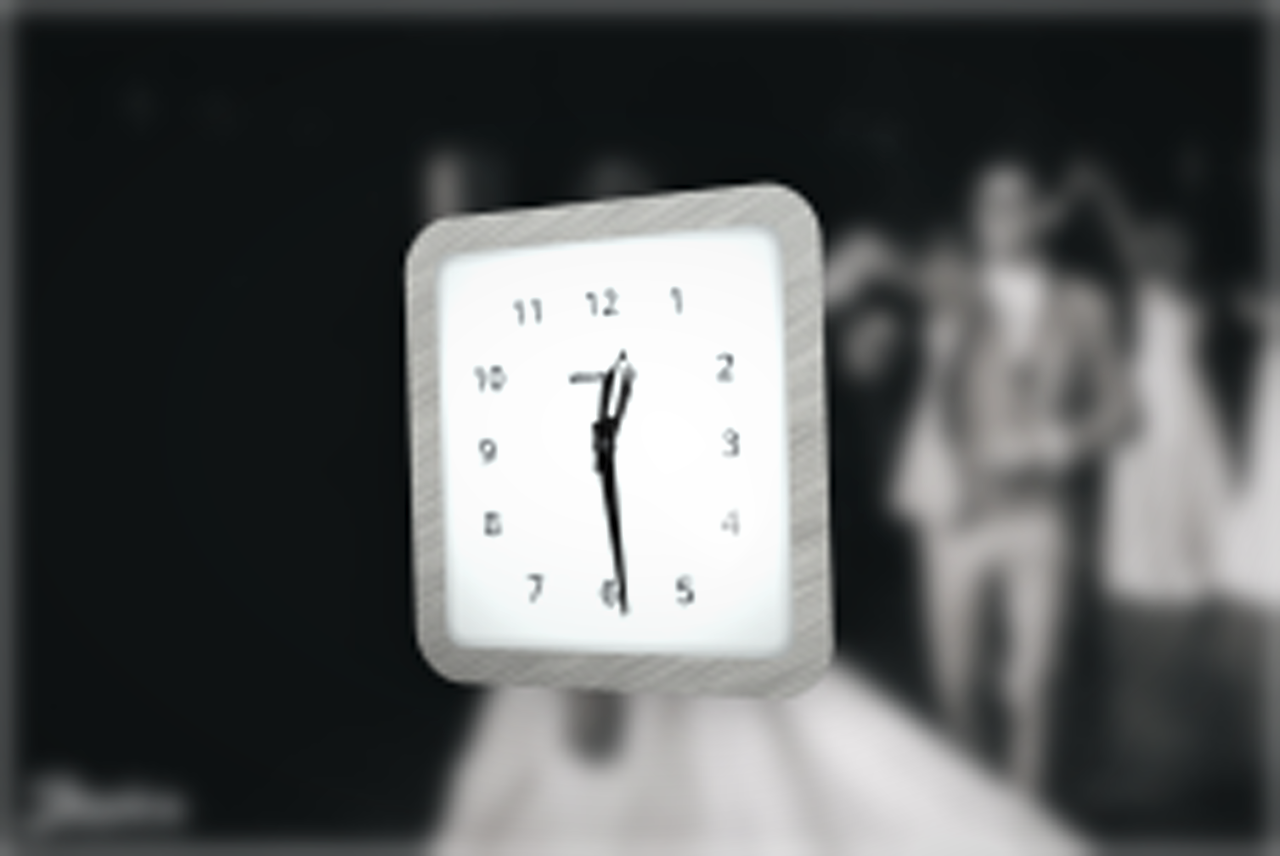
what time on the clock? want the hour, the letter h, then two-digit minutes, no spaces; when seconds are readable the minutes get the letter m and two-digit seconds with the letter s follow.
12h29
